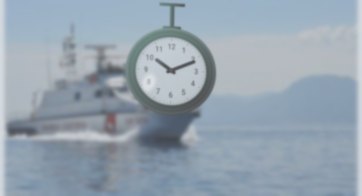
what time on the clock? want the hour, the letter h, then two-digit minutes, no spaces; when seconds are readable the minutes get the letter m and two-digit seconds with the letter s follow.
10h11
